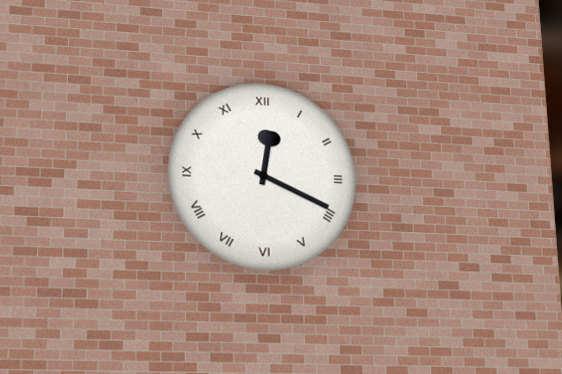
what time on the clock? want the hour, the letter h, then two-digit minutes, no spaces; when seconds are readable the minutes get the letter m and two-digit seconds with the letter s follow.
12h19
